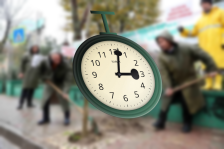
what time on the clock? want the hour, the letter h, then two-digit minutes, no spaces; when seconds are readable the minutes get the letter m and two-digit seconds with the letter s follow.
3h02
